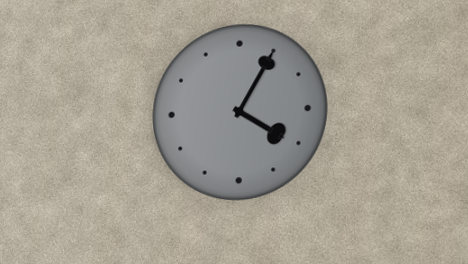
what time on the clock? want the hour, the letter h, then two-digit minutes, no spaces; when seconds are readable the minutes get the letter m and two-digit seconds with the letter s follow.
4h05
